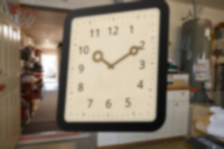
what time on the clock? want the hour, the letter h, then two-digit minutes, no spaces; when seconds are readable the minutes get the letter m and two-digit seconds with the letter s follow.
10h10
